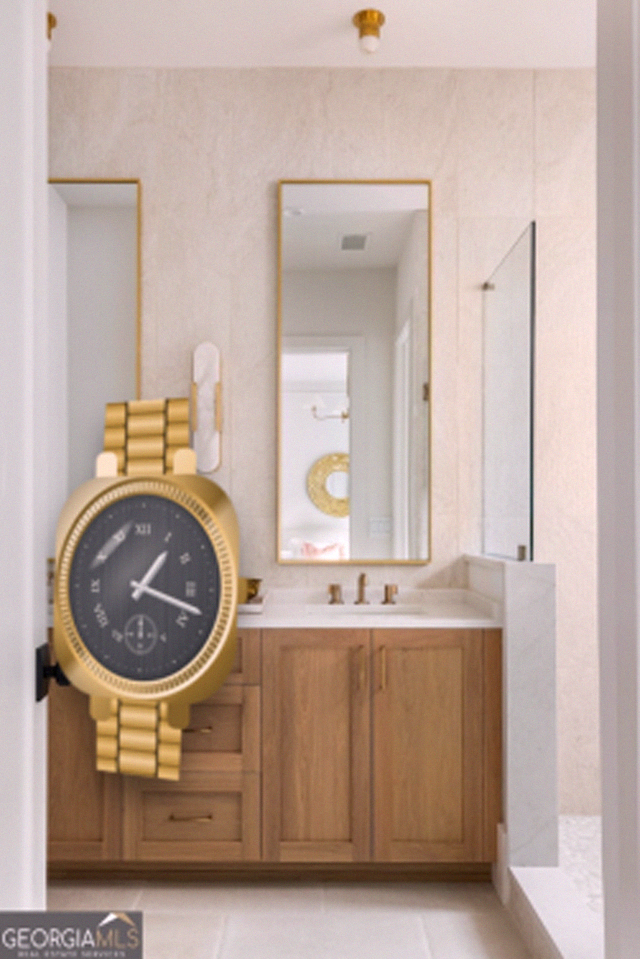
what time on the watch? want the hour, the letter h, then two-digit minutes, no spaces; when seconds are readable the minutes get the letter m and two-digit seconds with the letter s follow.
1h18
